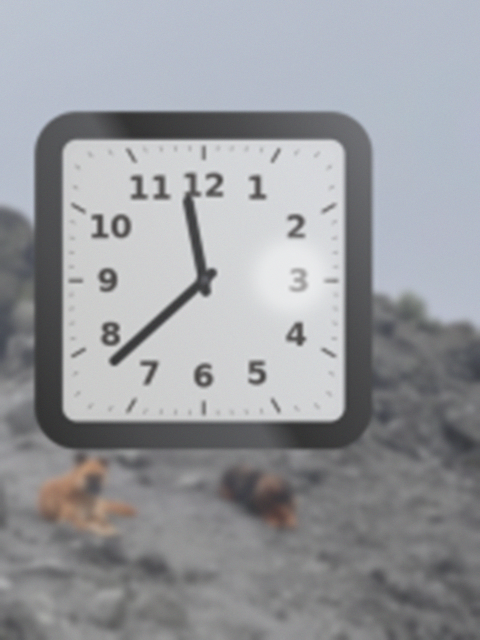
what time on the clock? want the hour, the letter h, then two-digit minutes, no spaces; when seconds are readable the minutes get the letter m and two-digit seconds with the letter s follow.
11h38
